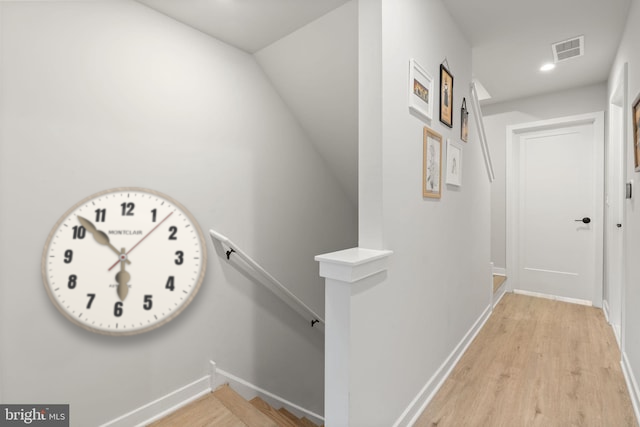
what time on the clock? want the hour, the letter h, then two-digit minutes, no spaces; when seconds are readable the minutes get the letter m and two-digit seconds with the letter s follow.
5h52m07s
